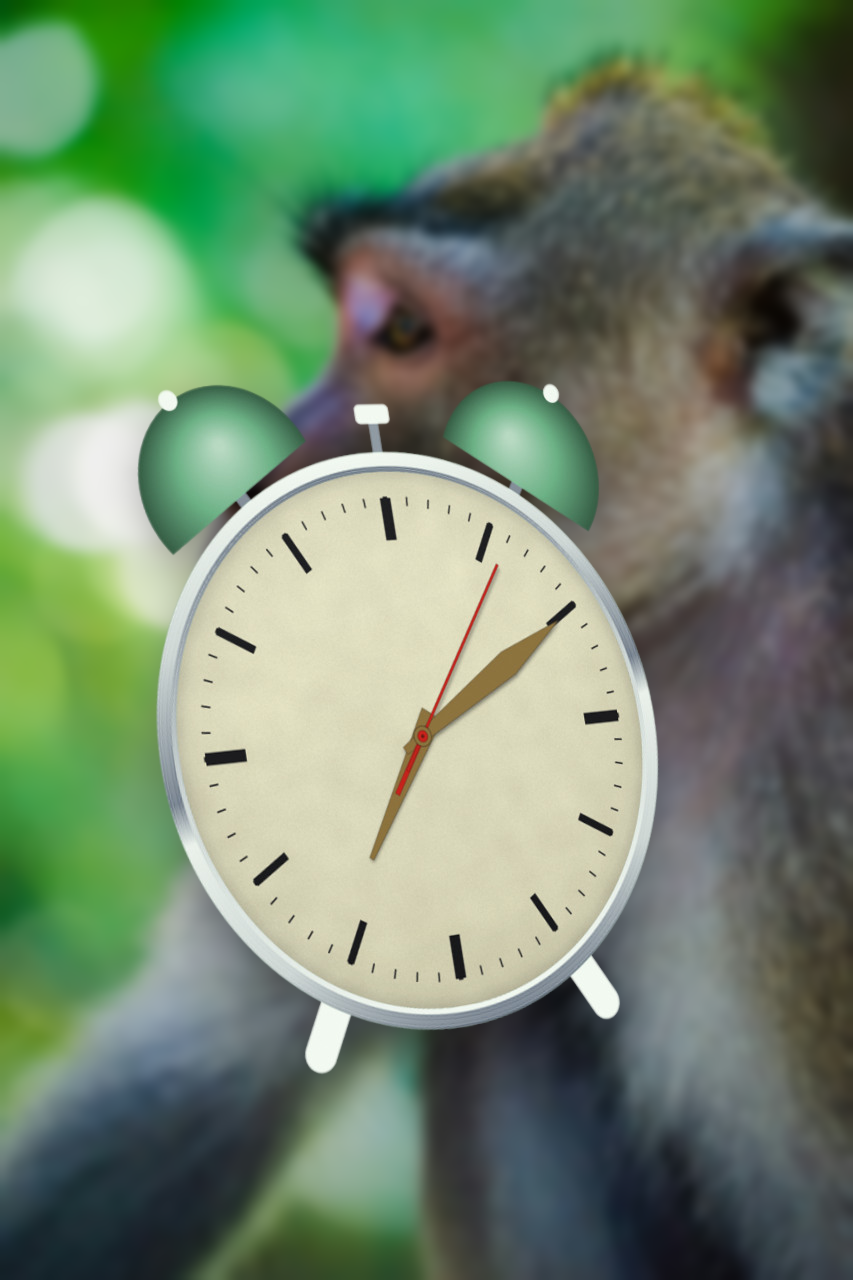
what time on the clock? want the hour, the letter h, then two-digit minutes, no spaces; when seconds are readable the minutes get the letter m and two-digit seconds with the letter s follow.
7h10m06s
